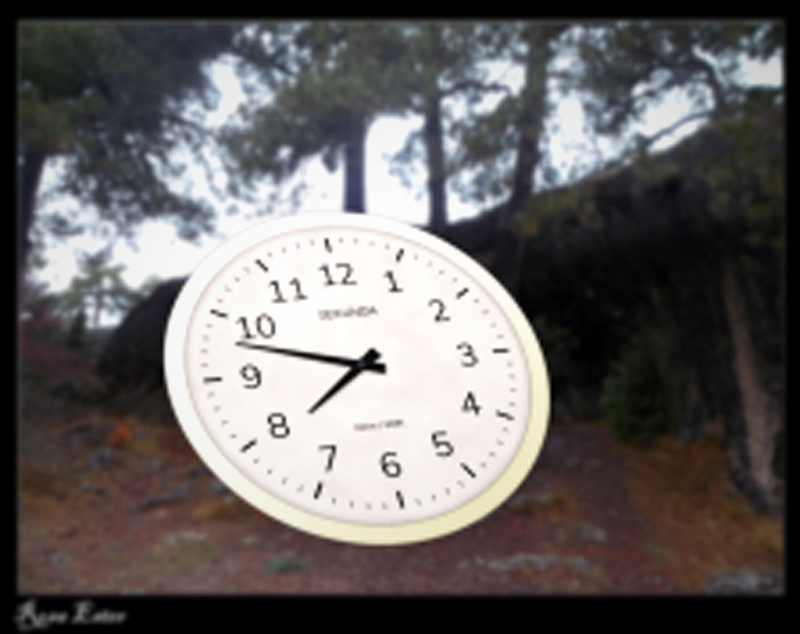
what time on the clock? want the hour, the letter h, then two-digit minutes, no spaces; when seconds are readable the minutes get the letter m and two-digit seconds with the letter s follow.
7h48
